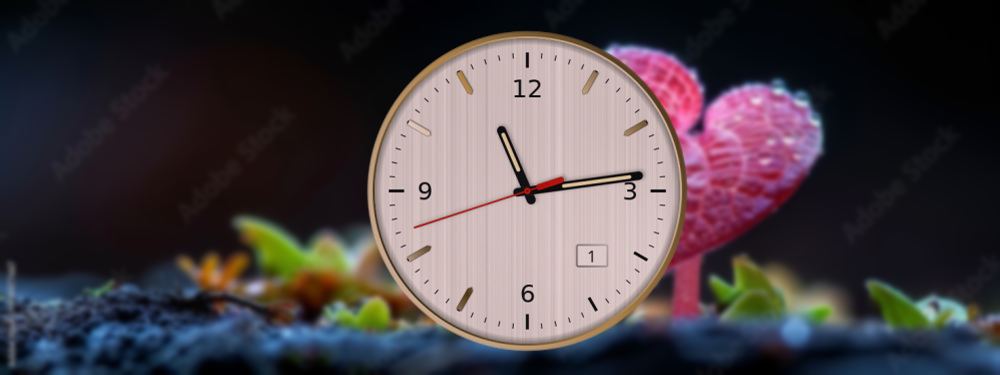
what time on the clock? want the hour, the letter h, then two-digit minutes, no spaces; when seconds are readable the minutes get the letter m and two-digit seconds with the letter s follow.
11h13m42s
